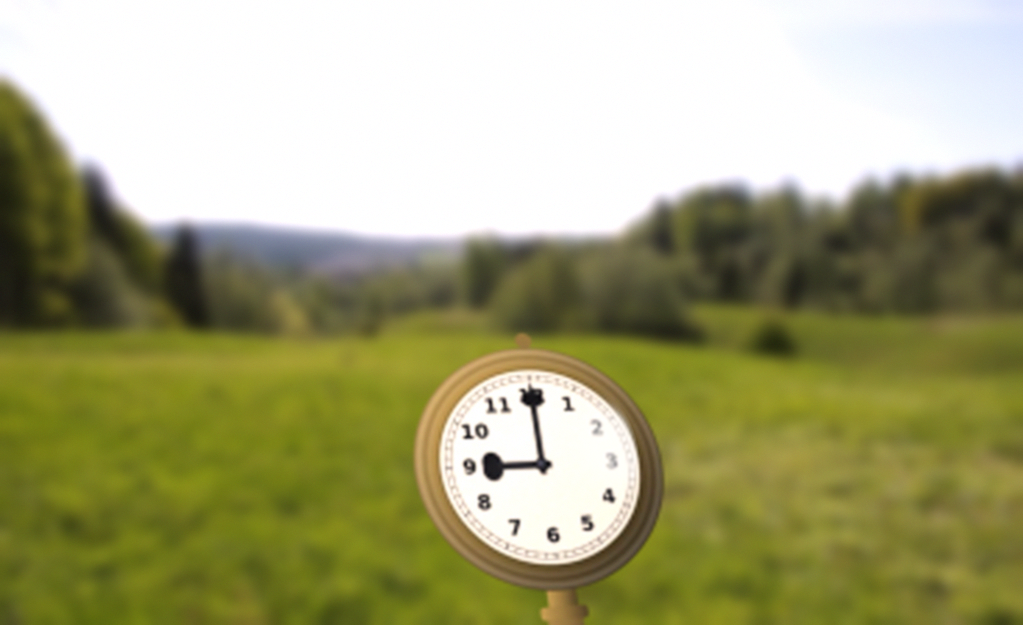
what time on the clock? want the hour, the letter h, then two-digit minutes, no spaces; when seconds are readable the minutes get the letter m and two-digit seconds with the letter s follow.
9h00
